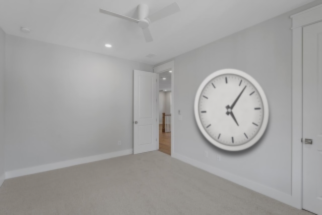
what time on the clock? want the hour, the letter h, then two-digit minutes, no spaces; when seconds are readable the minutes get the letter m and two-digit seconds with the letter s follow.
5h07
